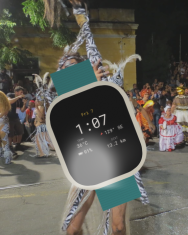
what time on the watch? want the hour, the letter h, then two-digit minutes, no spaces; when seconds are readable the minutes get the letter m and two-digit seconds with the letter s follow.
1h07
